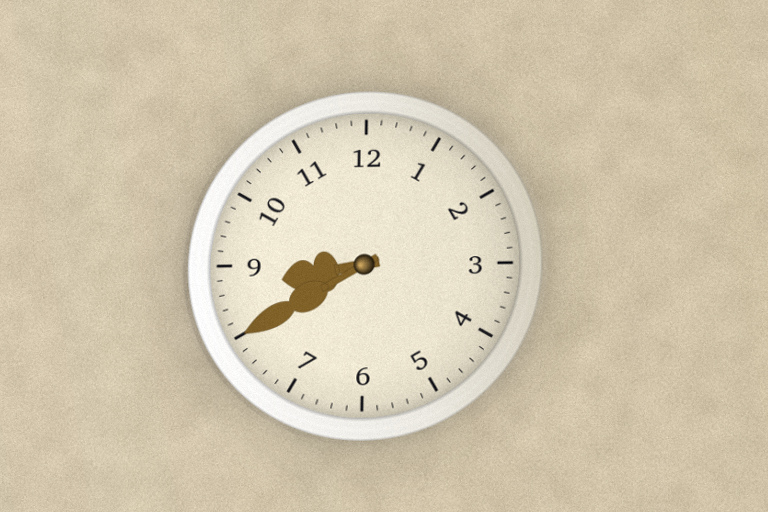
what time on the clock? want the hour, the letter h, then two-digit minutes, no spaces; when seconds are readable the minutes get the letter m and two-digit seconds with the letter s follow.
8h40
